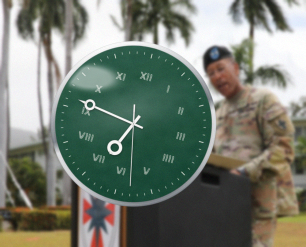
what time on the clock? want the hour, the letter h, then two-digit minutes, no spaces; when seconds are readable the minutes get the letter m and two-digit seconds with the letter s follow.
6h46m28s
